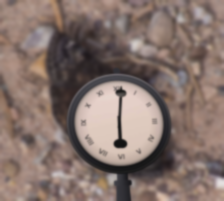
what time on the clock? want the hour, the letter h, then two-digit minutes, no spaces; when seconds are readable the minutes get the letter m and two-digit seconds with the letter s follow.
6h01
